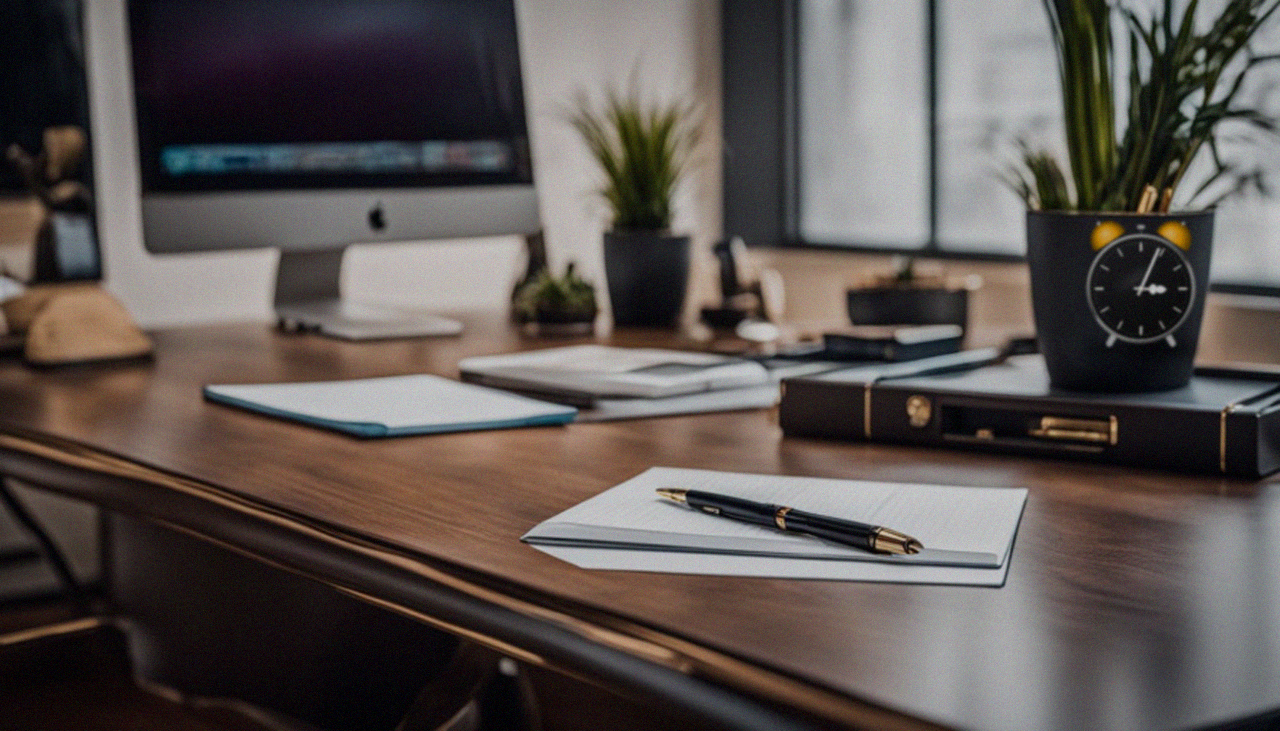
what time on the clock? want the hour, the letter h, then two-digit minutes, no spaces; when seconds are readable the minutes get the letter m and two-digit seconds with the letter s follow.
3h04
